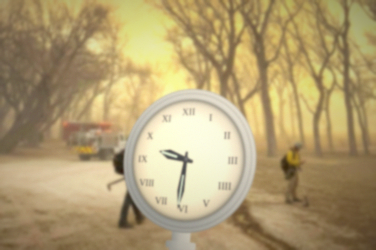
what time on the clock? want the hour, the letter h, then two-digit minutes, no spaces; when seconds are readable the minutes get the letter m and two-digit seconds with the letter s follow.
9h31
